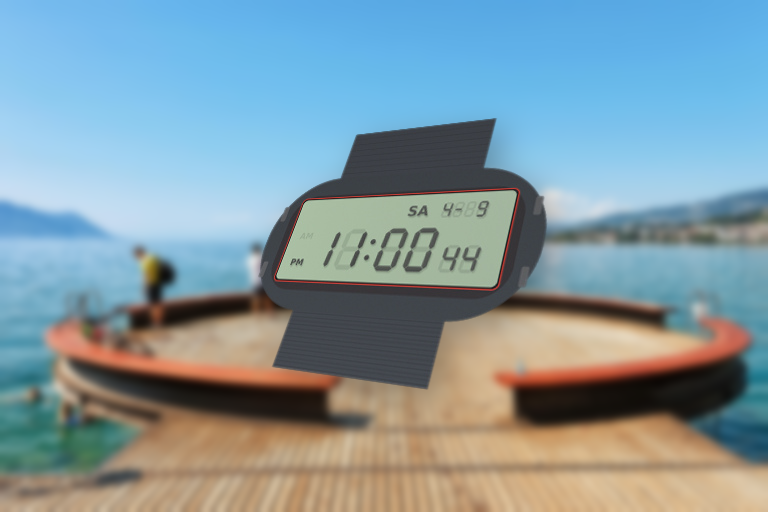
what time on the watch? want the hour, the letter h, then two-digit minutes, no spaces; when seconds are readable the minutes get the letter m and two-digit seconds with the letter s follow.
11h00m44s
